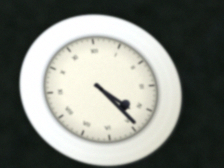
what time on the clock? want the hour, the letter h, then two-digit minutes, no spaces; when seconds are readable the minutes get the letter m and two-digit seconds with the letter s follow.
4h24
